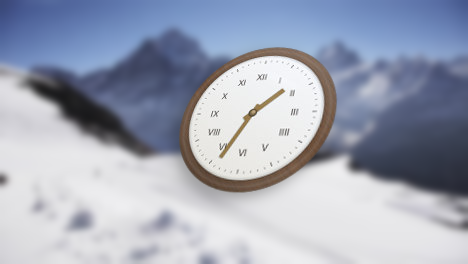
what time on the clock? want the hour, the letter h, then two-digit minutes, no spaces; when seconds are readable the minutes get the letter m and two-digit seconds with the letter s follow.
1h34
